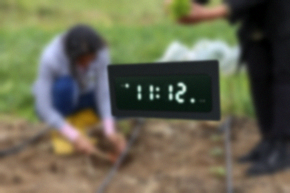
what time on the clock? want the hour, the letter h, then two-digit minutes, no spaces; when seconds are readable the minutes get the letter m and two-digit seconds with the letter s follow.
11h12
